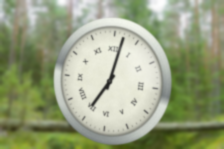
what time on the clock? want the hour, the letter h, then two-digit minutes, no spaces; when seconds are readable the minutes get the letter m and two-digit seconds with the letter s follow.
7h02
